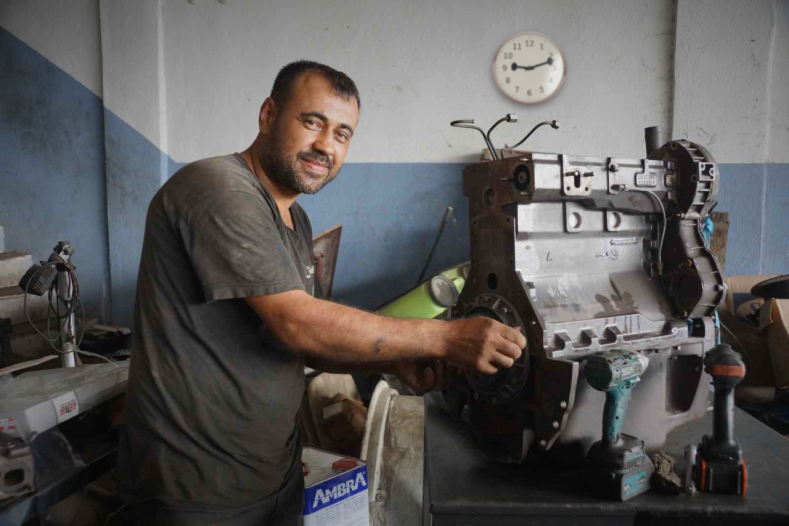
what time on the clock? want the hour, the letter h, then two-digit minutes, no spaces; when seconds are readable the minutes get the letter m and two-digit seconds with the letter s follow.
9h12
